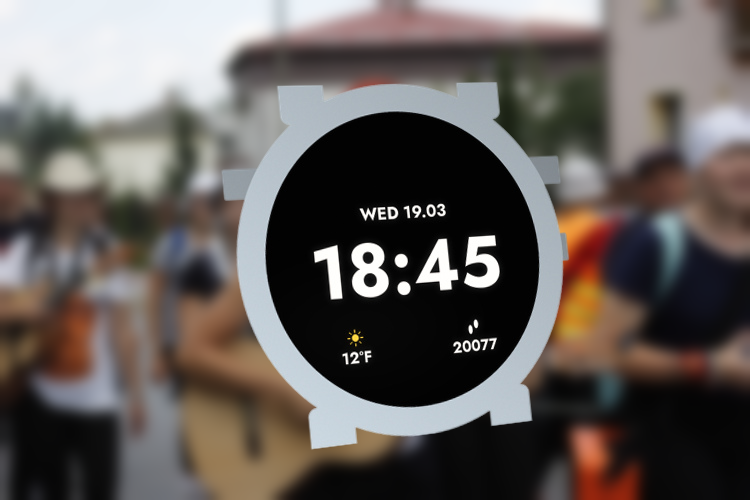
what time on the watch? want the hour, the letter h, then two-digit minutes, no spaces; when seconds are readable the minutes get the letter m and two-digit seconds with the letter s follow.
18h45
